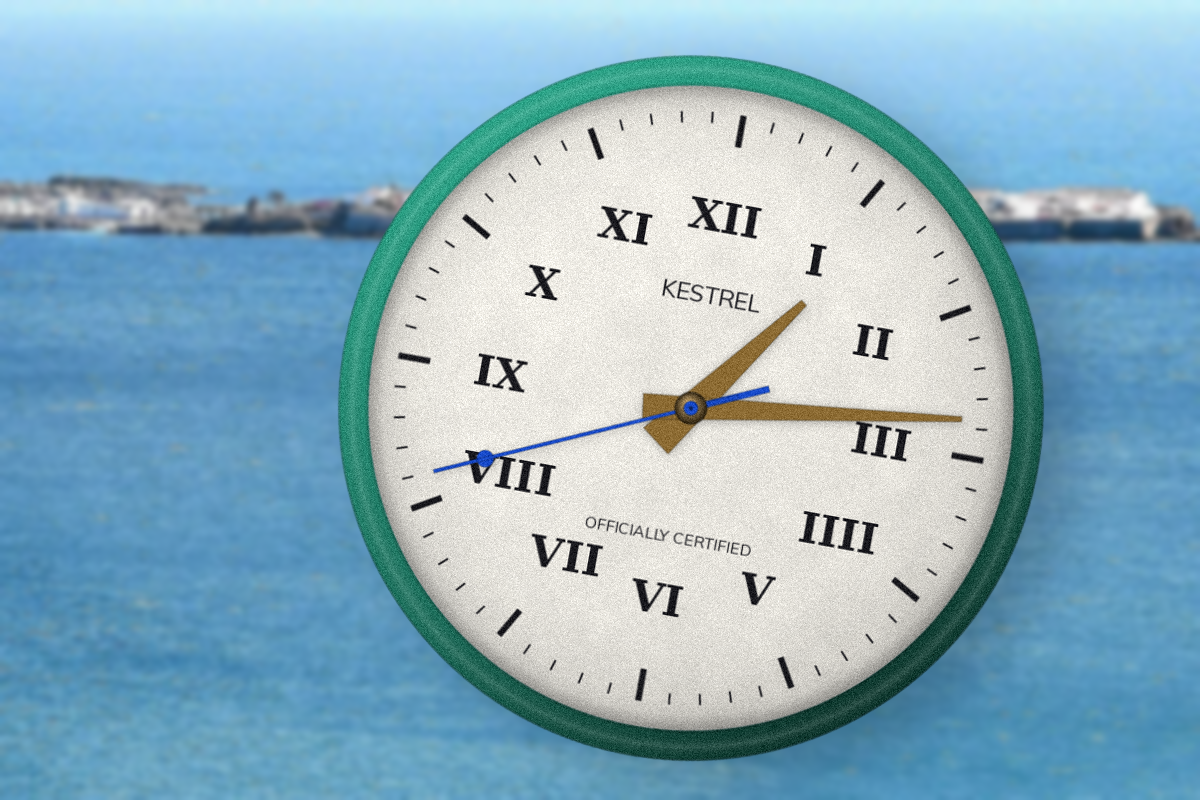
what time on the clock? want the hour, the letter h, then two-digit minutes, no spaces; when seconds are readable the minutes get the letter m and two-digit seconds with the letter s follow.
1h13m41s
